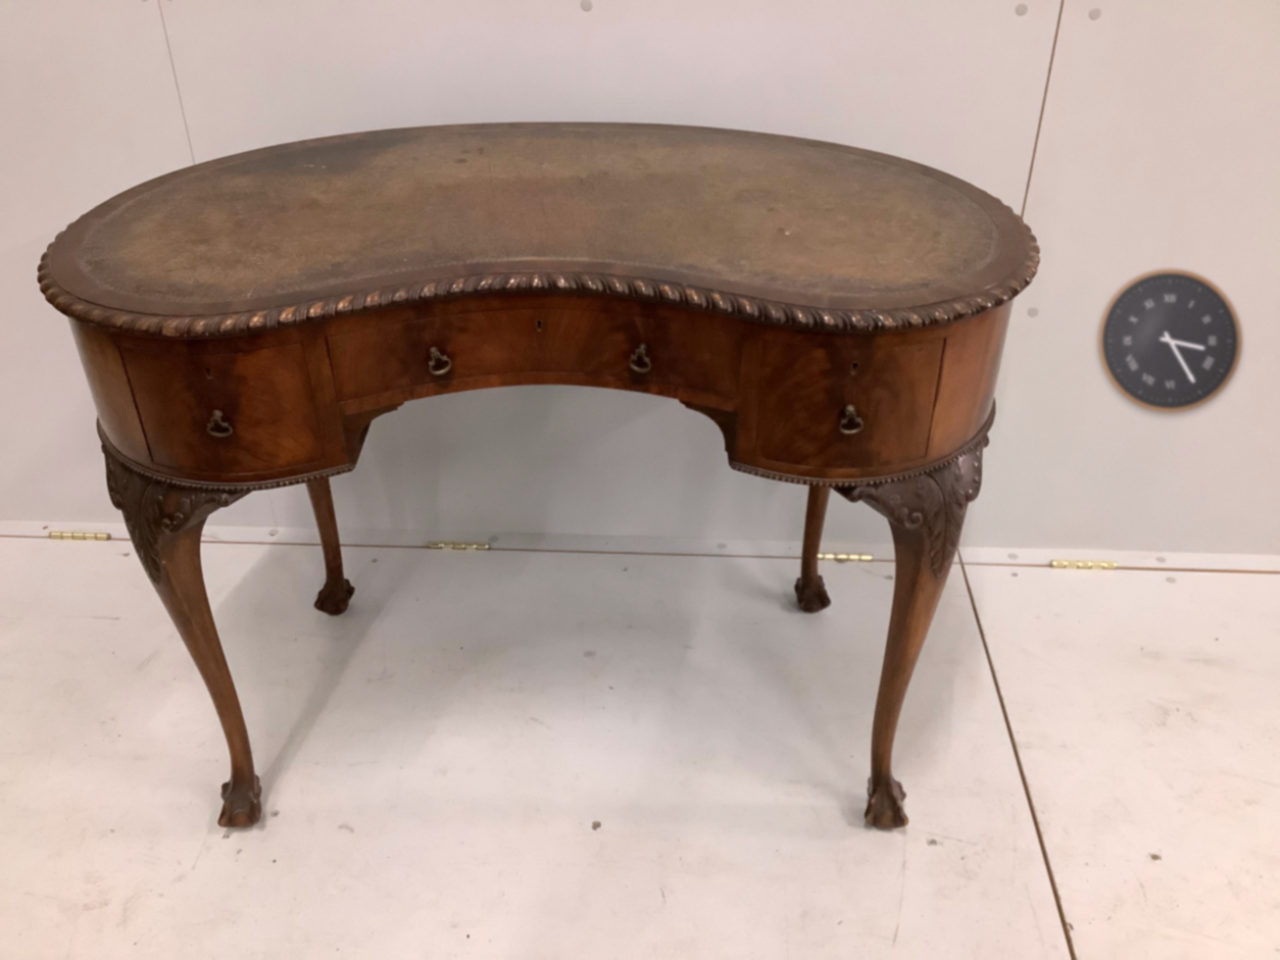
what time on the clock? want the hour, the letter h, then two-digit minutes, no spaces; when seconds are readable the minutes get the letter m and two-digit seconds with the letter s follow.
3h25
